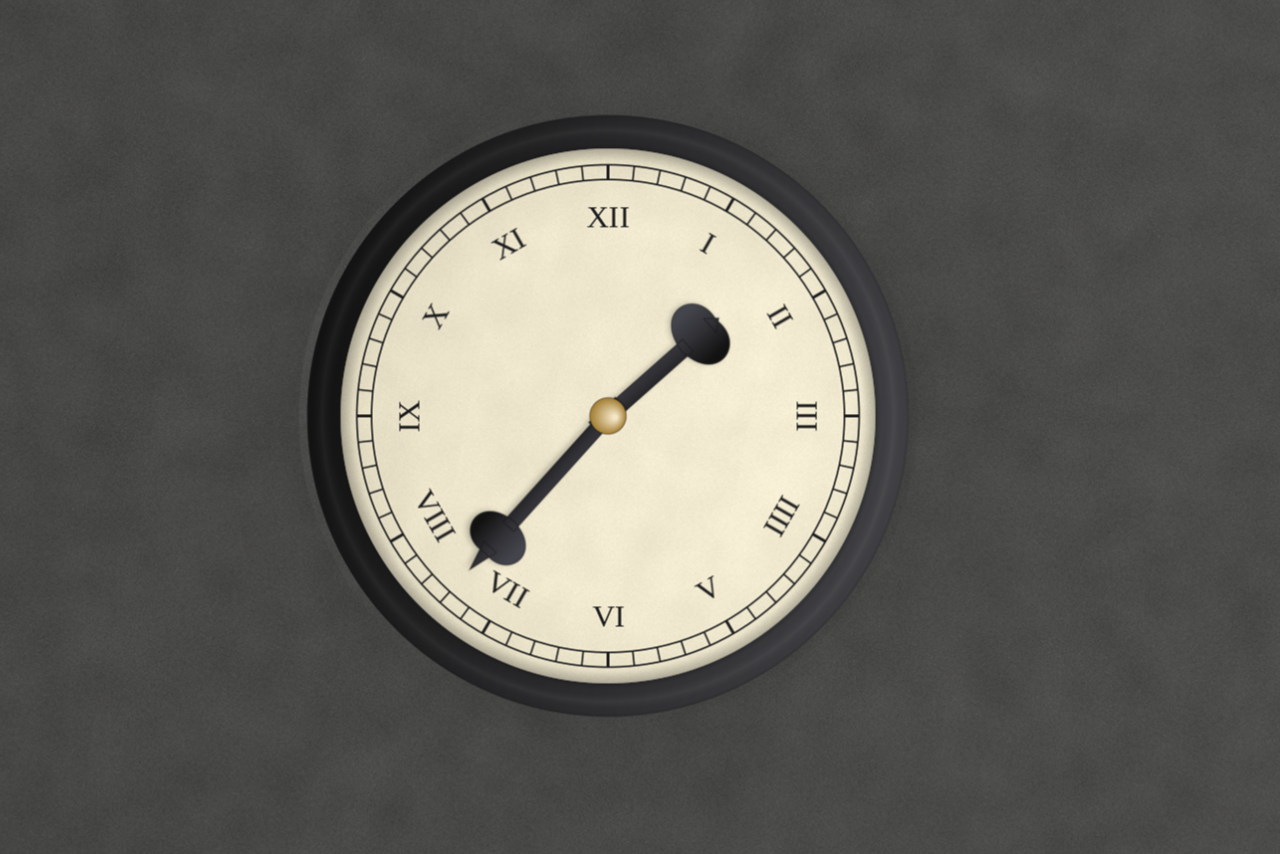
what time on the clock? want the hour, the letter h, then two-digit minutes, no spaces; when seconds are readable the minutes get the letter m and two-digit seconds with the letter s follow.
1h37
